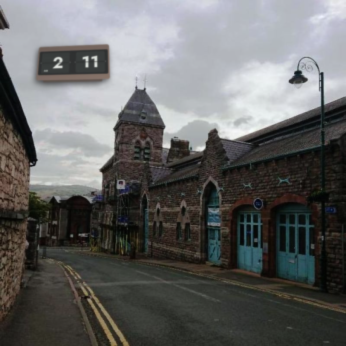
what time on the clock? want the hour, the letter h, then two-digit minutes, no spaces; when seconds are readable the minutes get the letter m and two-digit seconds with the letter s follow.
2h11
